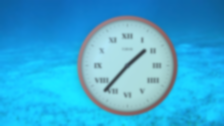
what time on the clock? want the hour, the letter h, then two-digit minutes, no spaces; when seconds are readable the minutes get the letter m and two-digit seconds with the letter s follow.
1h37
